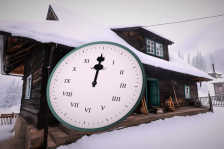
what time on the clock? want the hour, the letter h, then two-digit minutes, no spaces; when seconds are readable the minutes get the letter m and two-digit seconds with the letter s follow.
12h00
